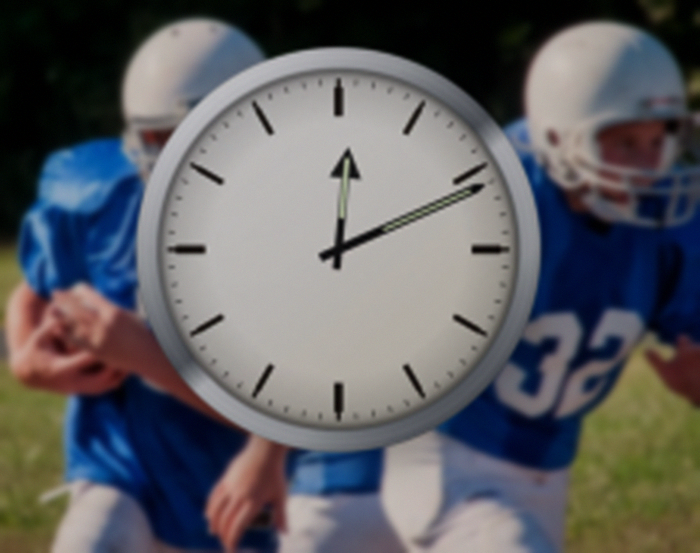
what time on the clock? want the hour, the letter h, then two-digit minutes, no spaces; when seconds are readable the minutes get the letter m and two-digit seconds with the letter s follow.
12h11
